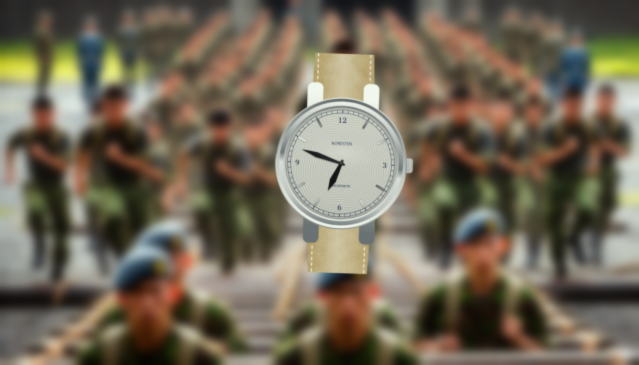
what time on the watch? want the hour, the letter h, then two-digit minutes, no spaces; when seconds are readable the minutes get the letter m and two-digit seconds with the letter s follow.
6h48
